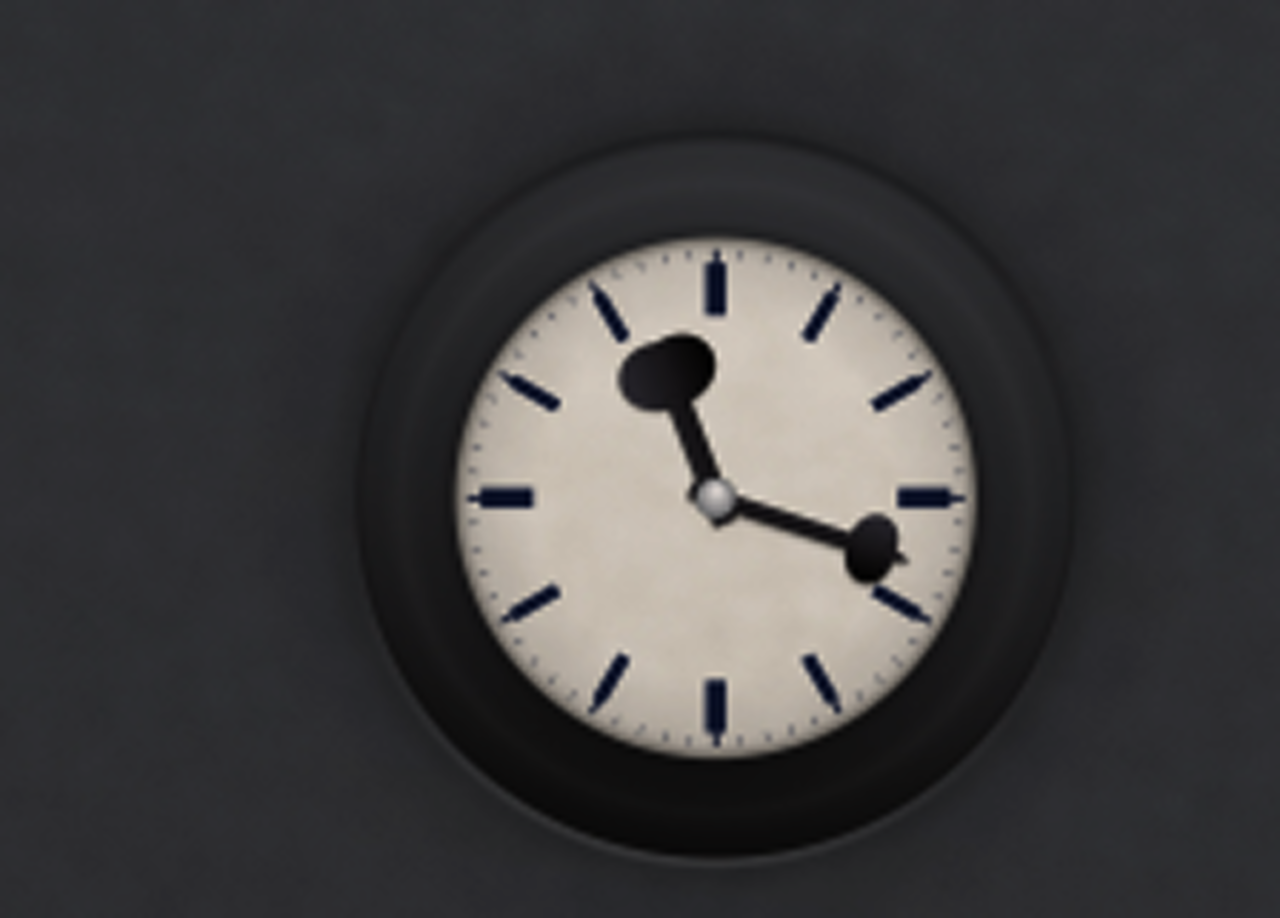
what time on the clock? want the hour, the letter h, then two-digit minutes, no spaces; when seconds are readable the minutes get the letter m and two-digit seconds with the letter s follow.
11h18
